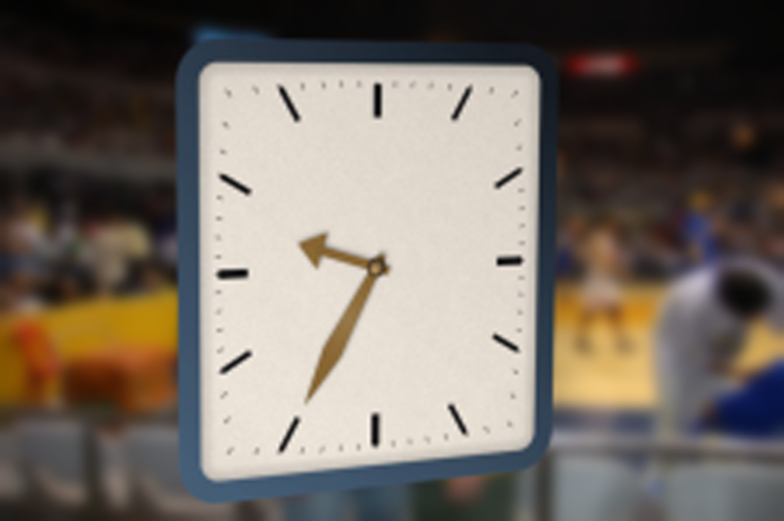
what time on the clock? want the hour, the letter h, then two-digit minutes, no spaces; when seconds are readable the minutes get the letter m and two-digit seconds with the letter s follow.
9h35
